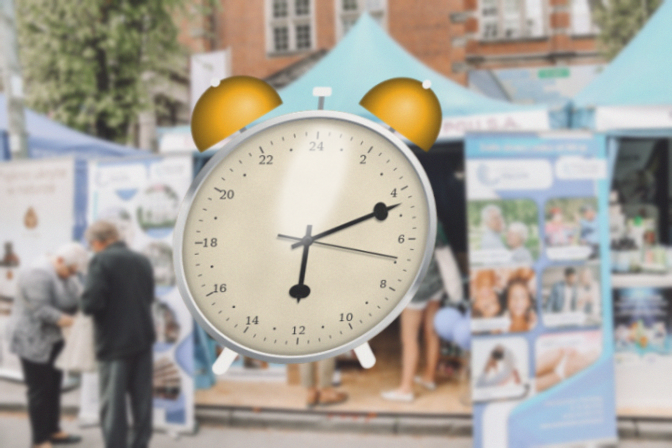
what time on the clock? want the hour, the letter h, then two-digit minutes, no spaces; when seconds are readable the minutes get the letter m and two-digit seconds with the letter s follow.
12h11m17s
